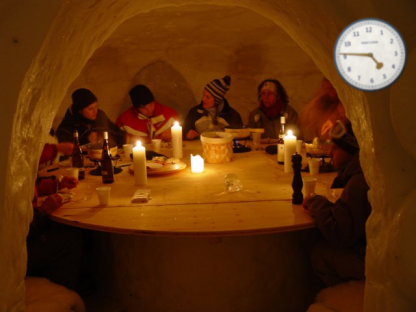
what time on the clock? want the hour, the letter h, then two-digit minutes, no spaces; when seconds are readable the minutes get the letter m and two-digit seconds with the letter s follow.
4h46
